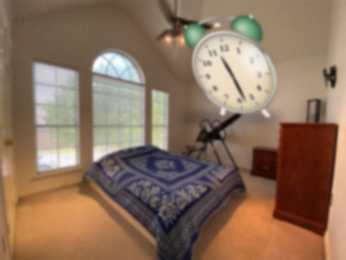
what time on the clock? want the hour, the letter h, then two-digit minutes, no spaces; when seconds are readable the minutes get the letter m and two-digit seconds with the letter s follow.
11h28
